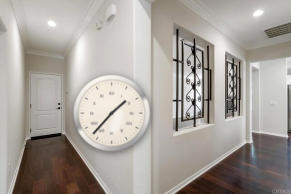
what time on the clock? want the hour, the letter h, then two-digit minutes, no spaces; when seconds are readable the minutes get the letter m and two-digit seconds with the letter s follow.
1h37
